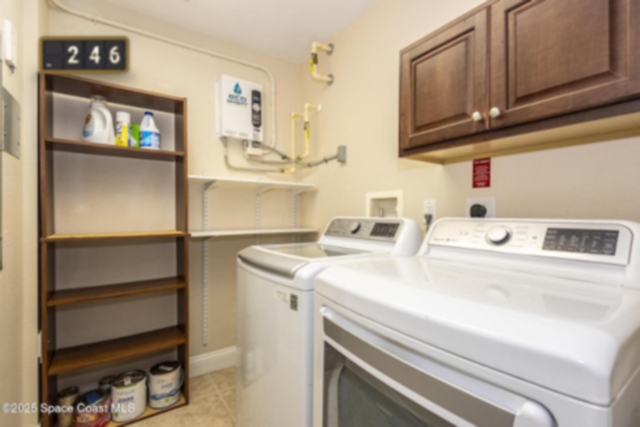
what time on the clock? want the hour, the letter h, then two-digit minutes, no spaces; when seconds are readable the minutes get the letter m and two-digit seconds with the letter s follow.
2h46
